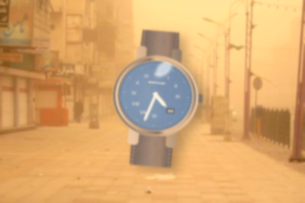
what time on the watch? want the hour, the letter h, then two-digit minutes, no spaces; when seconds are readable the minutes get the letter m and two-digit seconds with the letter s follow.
4h33
